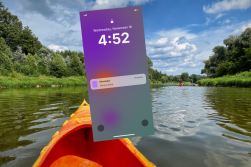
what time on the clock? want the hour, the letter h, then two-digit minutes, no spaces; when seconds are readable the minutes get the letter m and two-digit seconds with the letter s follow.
4h52
